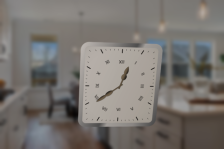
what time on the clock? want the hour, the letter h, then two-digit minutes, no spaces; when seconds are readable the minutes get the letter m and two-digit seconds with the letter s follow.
12h39
